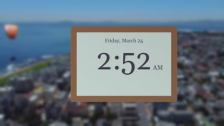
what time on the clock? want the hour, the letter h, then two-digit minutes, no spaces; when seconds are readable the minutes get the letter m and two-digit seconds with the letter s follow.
2h52
